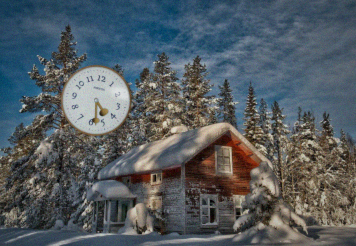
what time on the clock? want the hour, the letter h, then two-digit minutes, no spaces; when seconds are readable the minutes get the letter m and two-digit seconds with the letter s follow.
4h28
